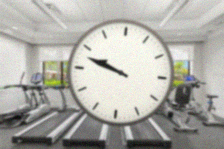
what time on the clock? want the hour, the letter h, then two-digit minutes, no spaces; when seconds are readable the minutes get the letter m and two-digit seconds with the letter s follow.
9h48
